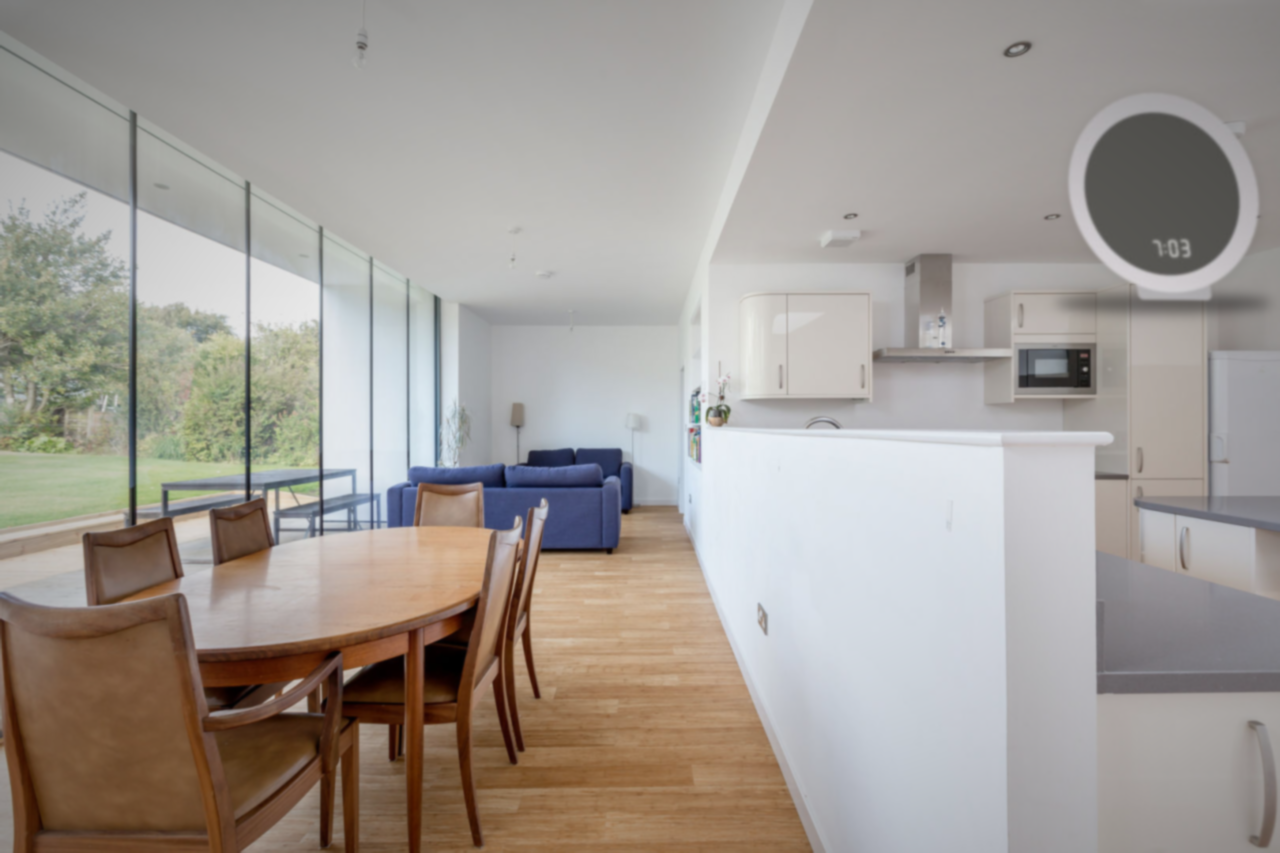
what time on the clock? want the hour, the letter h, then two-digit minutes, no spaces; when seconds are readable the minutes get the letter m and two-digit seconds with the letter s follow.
7h03
